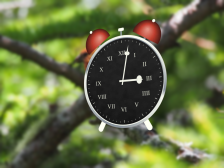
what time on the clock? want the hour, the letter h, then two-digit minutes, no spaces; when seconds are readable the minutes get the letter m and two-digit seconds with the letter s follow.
3h02
